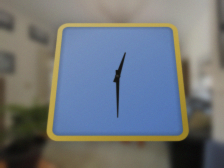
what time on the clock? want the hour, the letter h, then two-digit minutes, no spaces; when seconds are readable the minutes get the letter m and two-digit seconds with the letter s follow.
12h30
